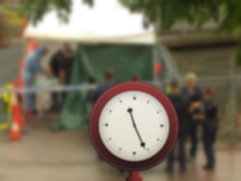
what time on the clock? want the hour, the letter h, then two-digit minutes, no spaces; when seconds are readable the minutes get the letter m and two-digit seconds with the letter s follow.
11h26
